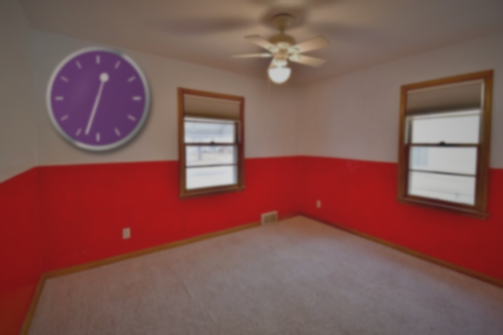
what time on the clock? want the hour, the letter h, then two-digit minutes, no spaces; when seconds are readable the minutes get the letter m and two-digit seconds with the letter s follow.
12h33
